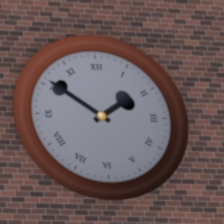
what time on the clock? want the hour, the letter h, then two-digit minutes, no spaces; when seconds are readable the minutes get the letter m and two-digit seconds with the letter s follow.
1h51
